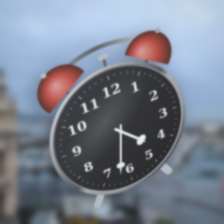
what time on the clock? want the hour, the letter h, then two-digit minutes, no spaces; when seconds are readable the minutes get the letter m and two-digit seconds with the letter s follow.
4h32
